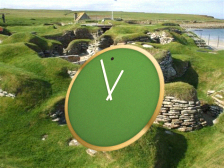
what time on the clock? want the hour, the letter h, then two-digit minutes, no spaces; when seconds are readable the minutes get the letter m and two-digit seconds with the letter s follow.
12h57
